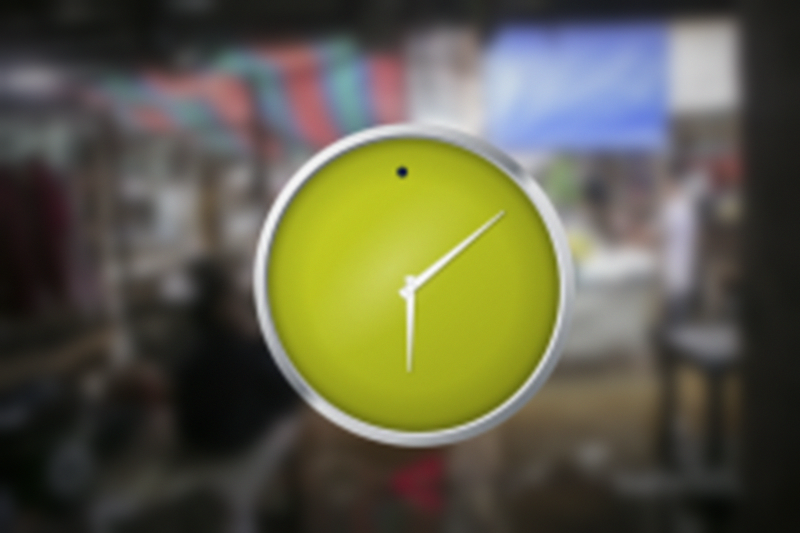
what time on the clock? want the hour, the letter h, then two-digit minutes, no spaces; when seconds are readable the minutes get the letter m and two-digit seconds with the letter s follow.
6h09
